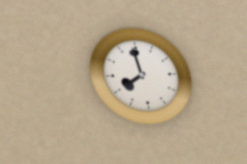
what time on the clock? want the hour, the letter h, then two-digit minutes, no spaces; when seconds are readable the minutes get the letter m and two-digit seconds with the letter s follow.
7h59
